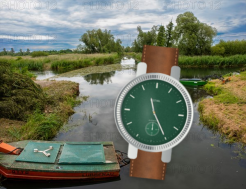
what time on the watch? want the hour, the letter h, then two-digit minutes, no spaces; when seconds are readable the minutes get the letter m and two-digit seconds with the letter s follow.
11h25
